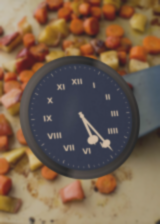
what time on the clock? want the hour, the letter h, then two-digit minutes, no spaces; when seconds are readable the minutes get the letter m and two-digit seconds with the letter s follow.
5h24
